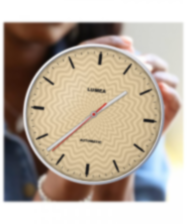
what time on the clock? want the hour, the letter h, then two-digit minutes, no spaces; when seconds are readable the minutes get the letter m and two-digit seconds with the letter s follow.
1h37m37s
